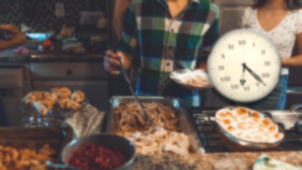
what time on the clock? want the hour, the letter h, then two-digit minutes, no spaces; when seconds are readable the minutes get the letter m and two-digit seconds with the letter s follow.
6h23
